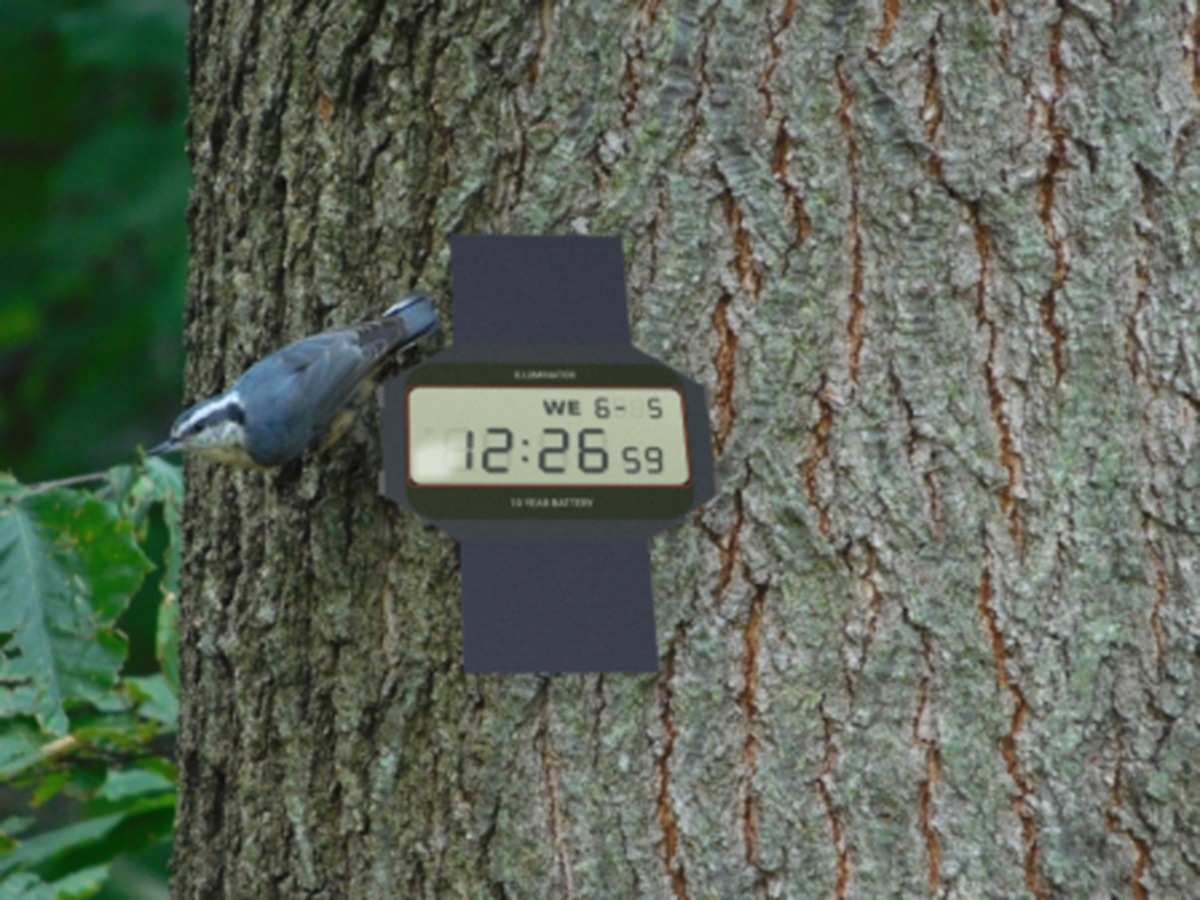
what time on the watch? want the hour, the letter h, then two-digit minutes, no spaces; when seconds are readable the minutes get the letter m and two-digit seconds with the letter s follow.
12h26m59s
